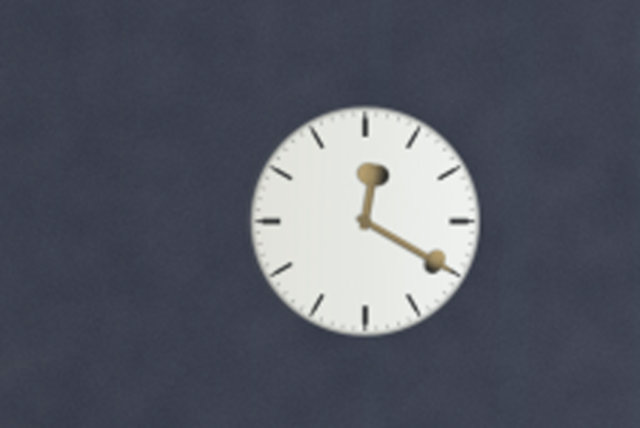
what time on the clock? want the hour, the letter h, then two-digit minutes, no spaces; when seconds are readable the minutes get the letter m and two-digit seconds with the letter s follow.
12h20
